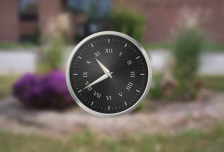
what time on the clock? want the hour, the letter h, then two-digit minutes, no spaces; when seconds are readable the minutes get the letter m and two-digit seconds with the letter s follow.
10h40
